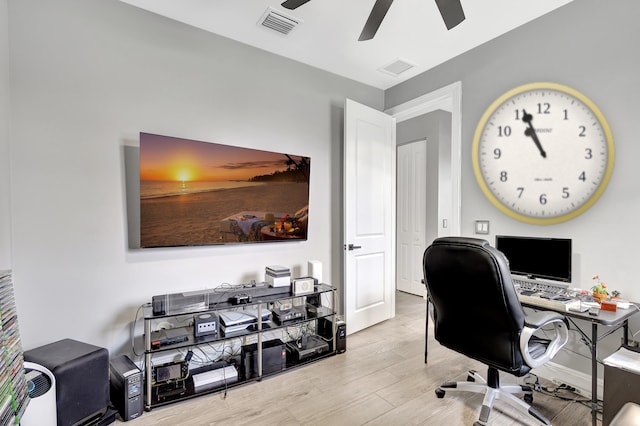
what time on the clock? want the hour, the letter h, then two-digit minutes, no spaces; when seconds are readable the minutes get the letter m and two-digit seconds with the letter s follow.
10h56
